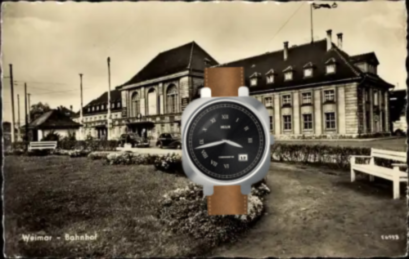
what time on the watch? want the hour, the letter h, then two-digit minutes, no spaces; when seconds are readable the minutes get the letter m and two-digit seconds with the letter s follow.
3h43
